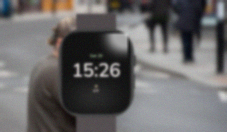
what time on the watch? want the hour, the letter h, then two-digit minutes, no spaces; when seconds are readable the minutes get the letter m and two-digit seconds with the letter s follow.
15h26
